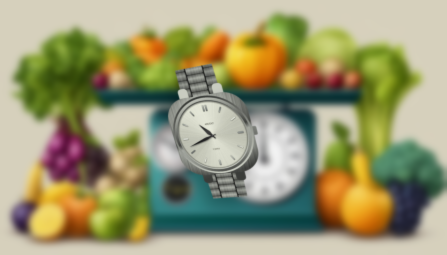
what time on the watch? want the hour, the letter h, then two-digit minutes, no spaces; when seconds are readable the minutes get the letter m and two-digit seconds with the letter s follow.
10h42
